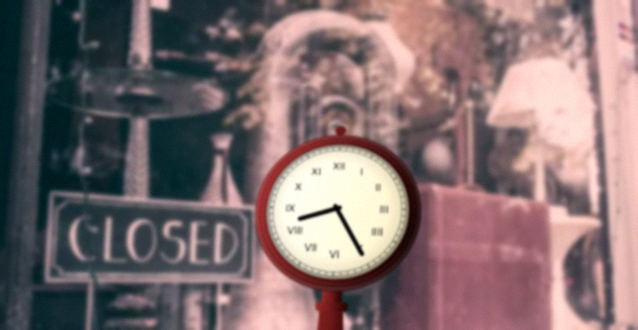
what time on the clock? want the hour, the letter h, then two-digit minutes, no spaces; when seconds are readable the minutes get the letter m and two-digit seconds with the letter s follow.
8h25
